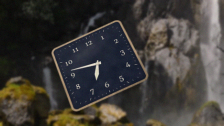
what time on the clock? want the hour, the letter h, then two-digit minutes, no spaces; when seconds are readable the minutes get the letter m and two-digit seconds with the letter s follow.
6h47
